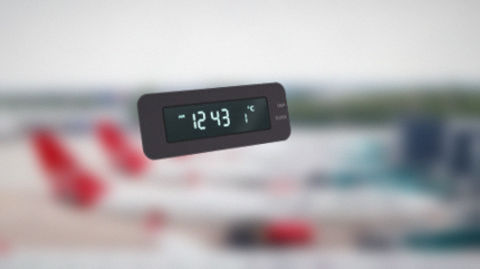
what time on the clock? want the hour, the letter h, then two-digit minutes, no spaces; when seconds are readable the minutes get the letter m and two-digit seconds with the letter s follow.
12h43
